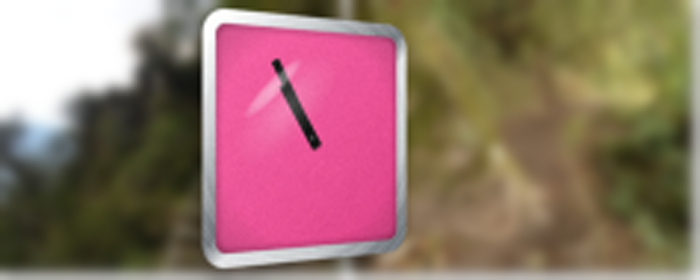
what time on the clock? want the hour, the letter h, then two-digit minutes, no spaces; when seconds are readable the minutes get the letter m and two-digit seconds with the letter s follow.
10h55
